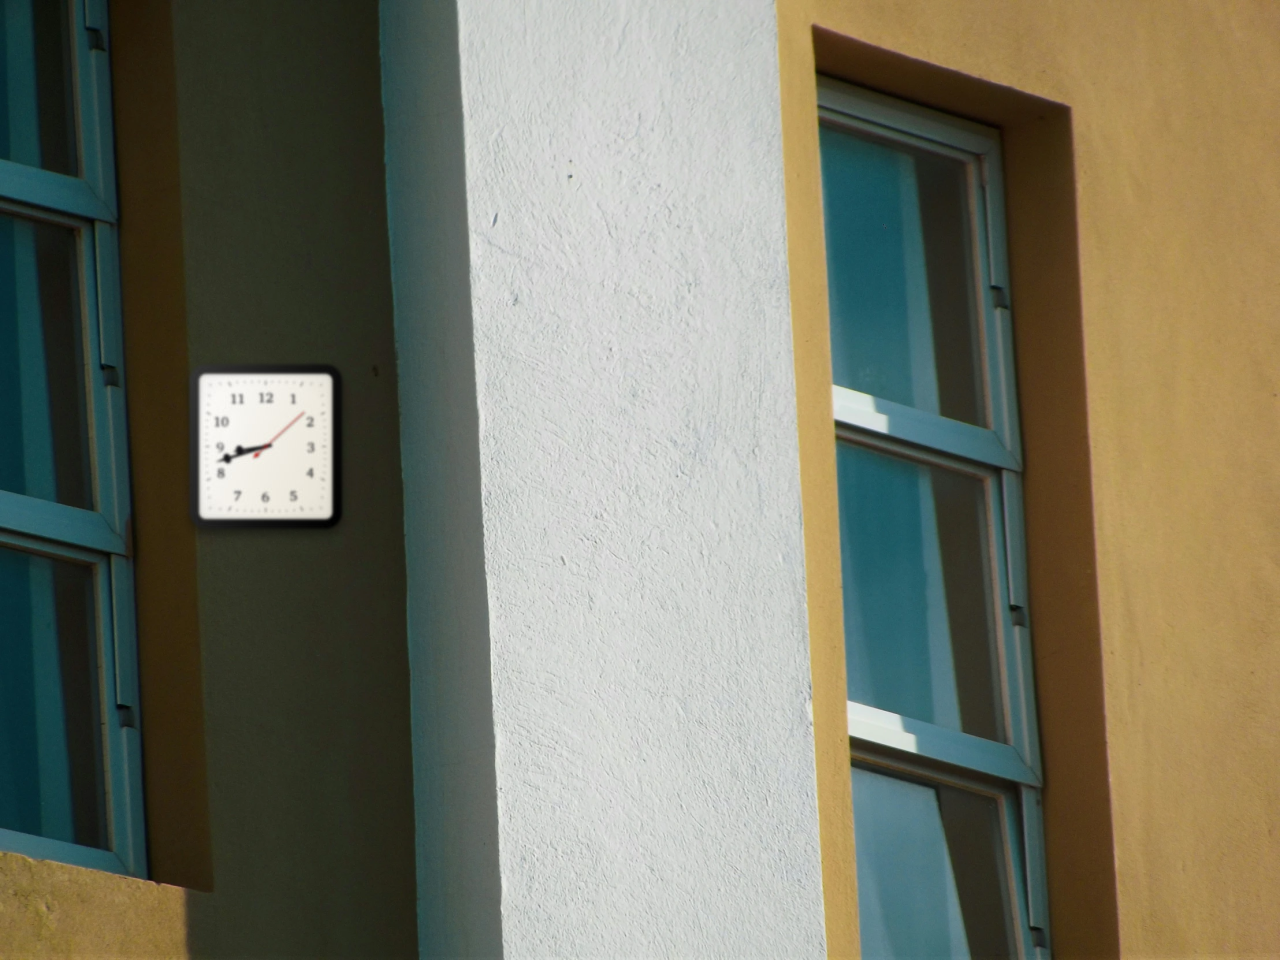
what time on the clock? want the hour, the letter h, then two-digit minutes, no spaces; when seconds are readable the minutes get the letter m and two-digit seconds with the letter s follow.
8h42m08s
